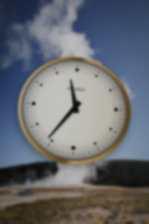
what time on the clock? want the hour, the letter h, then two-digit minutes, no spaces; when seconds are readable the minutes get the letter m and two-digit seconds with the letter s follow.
11h36
